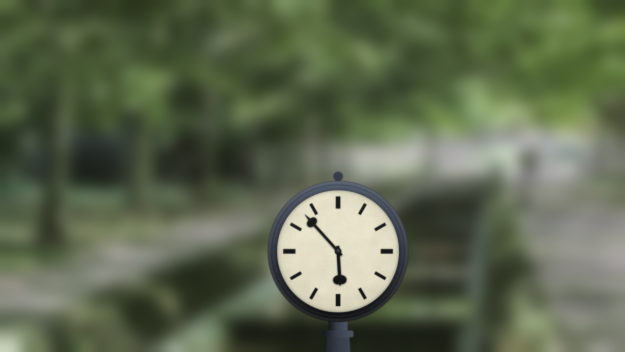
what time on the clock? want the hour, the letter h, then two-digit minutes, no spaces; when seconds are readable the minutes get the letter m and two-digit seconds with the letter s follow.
5h53
